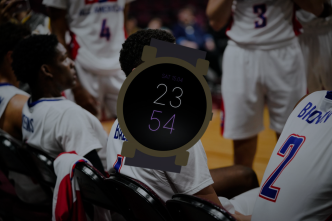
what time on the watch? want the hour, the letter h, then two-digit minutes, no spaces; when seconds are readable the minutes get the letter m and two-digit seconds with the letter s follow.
23h54
